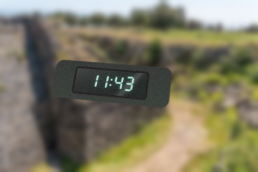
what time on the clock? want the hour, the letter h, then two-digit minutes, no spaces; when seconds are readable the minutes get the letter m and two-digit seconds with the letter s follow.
11h43
